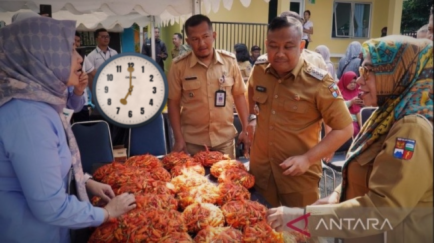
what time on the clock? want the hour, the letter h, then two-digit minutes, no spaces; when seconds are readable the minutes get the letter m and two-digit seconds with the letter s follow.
7h00
